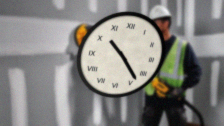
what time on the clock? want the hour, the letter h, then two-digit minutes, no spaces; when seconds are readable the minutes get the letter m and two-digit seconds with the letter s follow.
10h23
